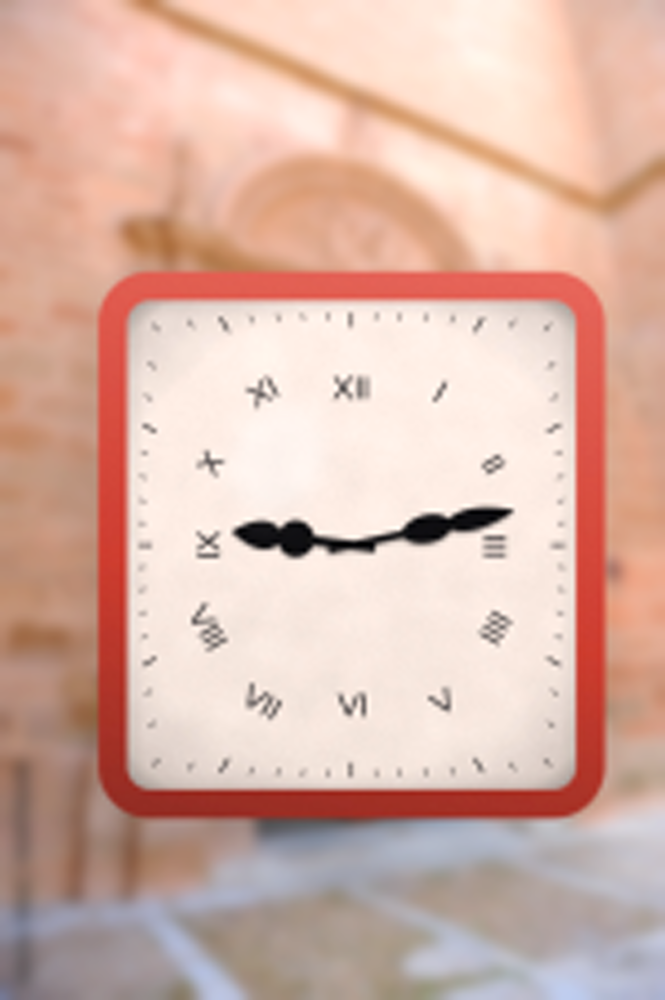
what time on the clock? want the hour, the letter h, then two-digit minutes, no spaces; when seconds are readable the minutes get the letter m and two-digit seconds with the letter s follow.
9h13
